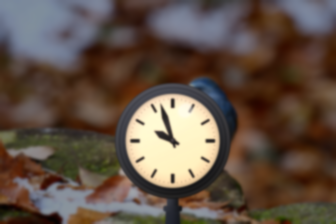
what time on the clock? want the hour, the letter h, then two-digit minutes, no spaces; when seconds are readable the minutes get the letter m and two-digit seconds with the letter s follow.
9h57
